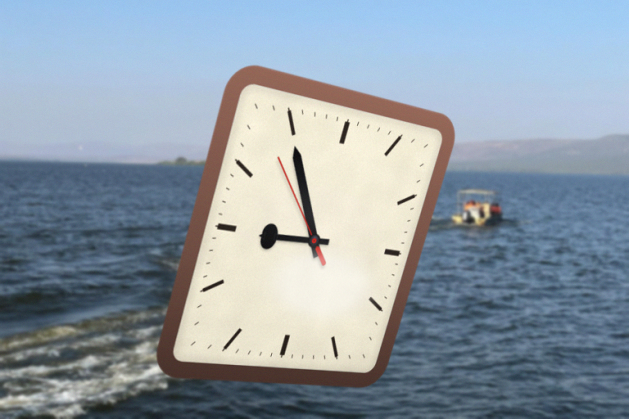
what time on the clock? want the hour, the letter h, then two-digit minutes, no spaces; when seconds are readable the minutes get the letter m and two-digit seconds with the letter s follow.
8h54m53s
